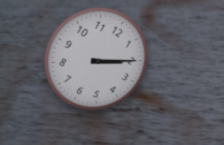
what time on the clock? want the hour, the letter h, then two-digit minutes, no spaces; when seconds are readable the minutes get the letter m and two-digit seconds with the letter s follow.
2h10
